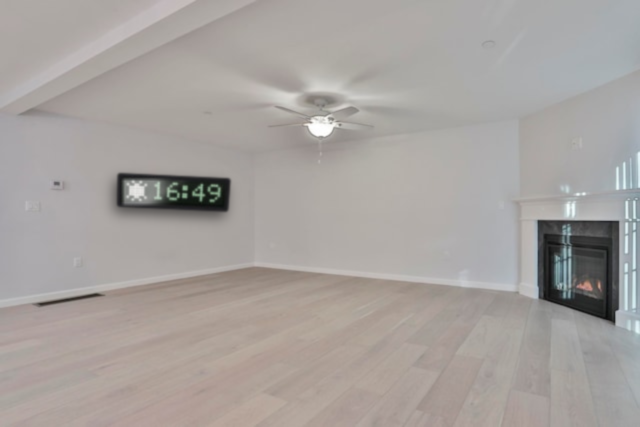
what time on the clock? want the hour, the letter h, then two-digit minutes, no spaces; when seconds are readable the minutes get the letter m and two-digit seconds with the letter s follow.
16h49
